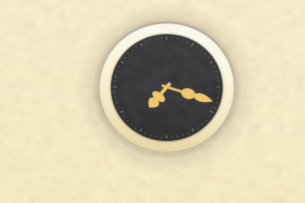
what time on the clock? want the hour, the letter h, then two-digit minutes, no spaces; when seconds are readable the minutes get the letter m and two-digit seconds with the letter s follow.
7h18
